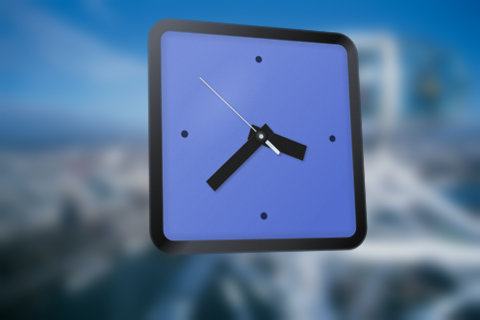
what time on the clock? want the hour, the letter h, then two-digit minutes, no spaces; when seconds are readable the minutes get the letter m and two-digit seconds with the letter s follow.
3h37m52s
